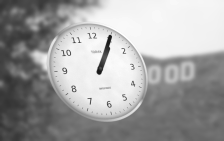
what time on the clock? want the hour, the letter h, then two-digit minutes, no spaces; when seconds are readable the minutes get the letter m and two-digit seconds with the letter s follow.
1h05
